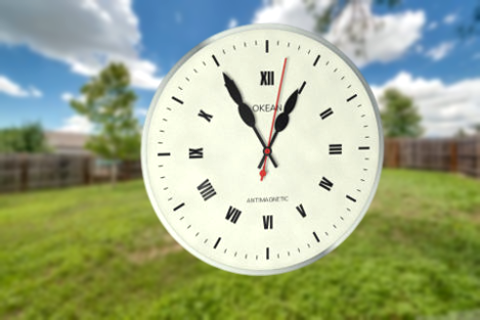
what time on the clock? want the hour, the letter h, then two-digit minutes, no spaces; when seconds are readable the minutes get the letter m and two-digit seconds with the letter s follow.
12h55m02s
